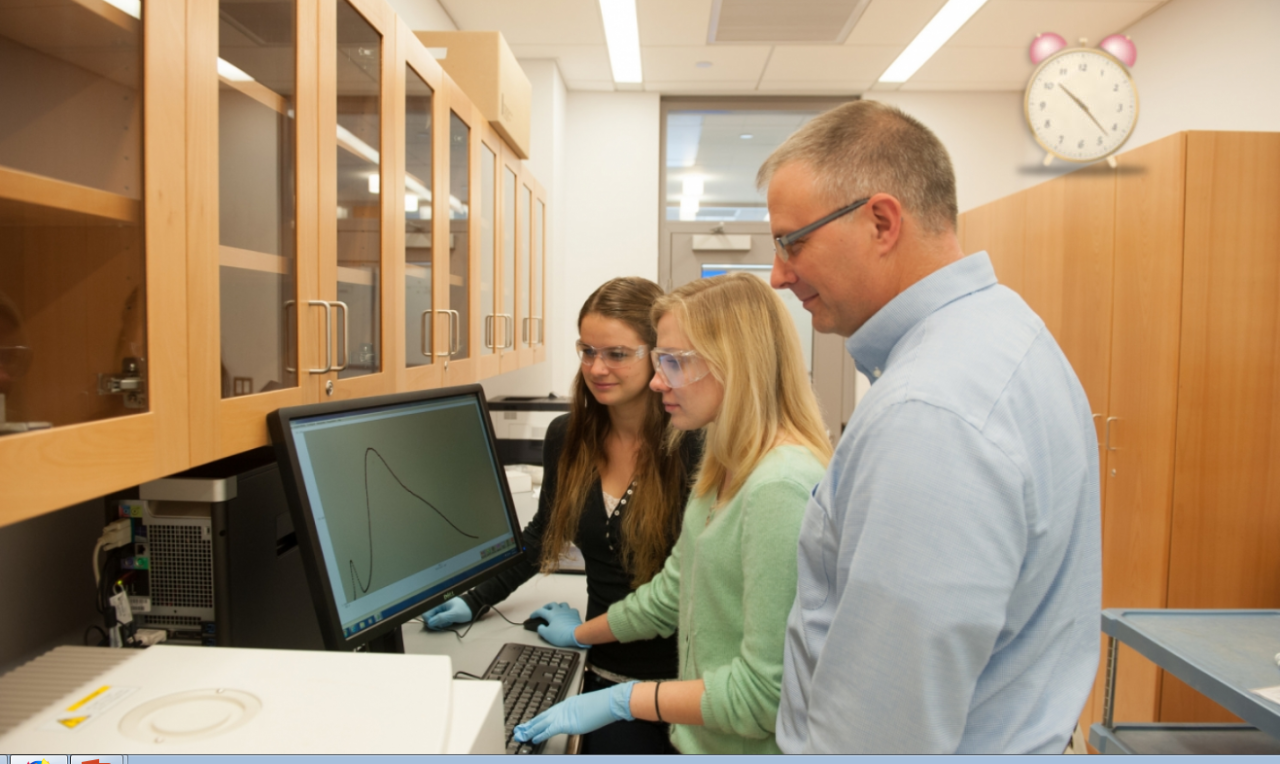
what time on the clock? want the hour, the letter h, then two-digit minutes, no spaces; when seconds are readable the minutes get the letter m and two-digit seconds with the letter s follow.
10h23
